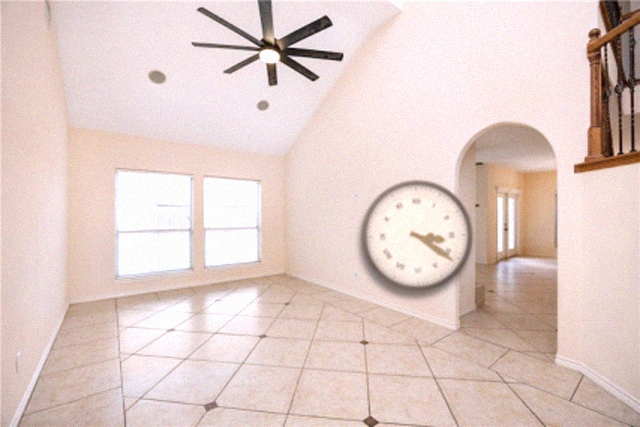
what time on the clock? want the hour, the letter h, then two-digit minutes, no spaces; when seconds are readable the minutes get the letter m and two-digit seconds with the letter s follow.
3h21
